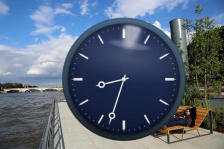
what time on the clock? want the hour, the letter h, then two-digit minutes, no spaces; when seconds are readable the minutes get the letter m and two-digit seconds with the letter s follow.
8h33
